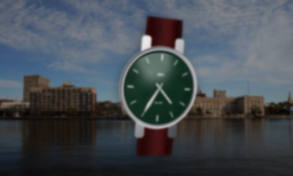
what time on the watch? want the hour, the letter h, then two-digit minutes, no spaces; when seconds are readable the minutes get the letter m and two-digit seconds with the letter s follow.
4h35
